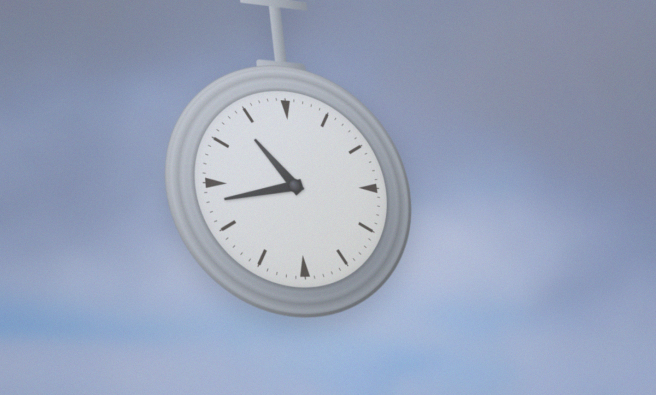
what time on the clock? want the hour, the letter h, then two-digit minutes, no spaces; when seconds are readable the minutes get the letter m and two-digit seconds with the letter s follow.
10h43
